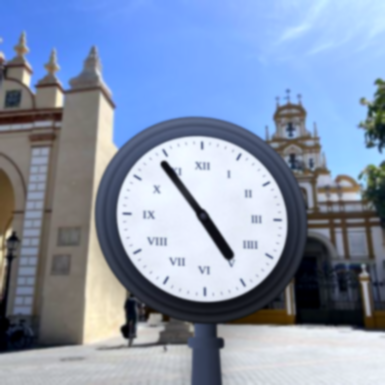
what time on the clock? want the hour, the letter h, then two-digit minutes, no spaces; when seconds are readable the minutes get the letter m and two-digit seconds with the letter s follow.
4h54
